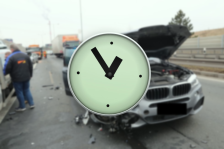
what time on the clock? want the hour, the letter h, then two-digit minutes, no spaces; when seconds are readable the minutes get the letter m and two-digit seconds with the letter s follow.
12h54
